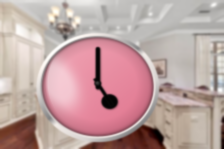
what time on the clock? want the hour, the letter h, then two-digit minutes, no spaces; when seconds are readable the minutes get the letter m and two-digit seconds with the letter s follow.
5h00
